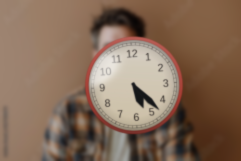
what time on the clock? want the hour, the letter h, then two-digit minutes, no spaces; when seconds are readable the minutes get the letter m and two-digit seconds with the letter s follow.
5h23
